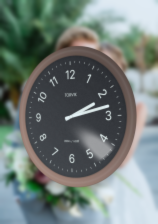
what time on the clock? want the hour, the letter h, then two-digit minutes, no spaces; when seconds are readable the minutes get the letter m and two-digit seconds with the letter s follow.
2h13
